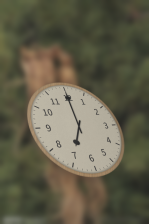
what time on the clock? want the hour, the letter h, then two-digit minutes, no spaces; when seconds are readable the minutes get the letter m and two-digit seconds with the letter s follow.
7h00
